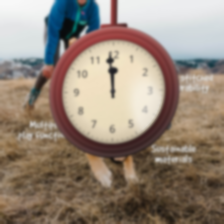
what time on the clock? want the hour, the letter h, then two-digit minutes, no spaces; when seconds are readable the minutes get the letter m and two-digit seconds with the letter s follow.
11h59
